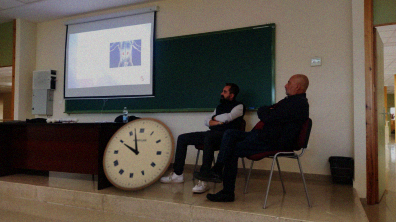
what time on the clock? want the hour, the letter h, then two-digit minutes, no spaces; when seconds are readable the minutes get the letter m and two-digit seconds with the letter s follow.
9h57
